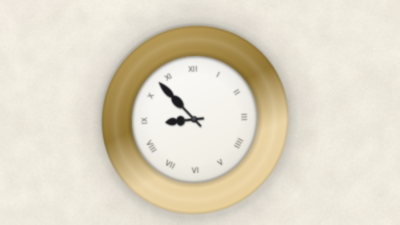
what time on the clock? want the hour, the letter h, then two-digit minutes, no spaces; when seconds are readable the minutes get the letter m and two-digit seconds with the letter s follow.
8h53
